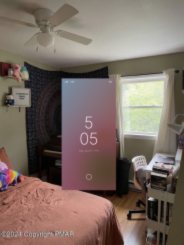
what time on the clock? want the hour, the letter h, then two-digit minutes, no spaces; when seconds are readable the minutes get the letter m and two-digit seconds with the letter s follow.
5h05
